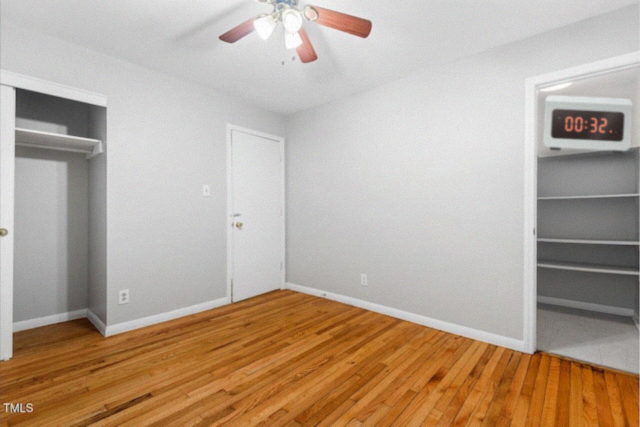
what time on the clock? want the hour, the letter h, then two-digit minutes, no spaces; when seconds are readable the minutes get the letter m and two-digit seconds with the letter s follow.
0h32
